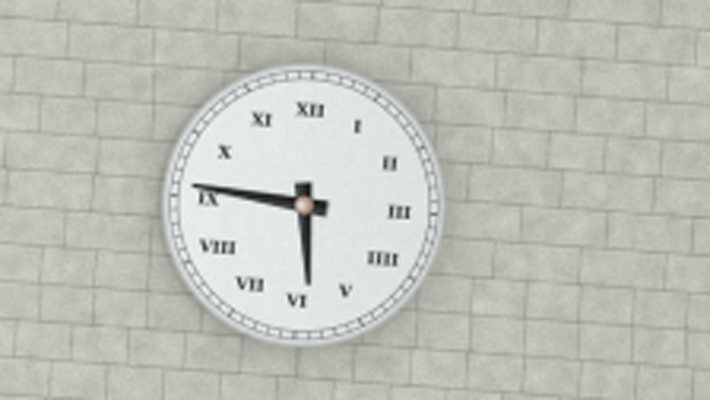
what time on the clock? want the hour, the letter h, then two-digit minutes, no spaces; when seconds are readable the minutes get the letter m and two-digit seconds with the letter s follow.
5h46
